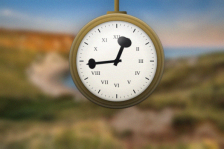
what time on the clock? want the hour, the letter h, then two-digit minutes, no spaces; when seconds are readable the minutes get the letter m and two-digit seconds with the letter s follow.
12h44
